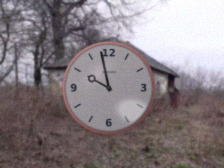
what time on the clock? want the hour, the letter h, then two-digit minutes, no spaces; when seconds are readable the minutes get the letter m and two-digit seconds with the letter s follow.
9h58
